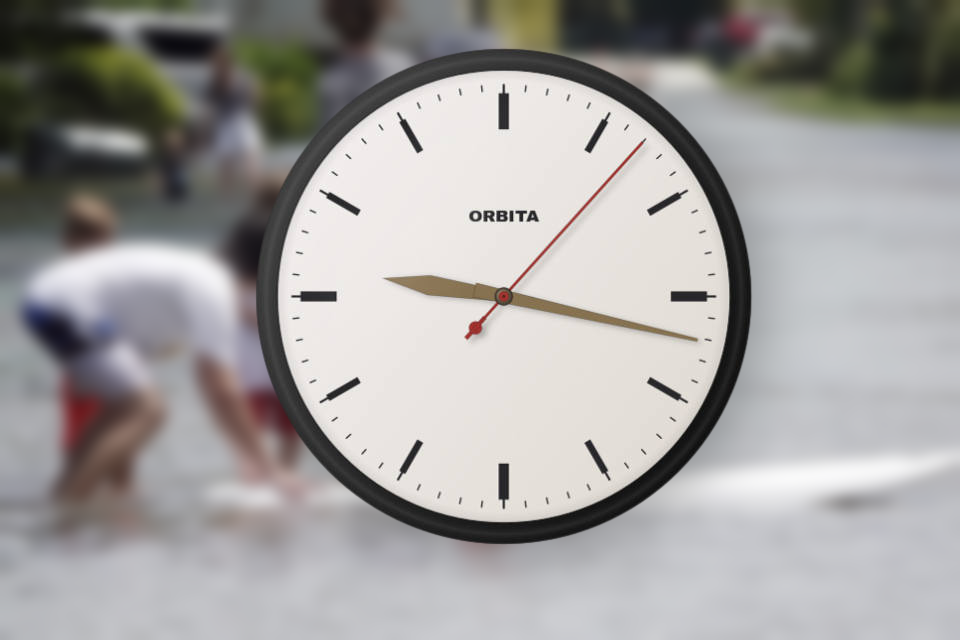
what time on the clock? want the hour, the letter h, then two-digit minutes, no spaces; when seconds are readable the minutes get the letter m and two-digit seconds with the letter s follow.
9h17m07s
